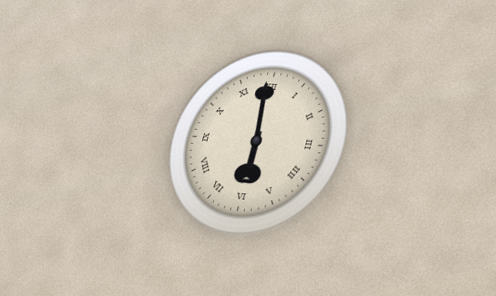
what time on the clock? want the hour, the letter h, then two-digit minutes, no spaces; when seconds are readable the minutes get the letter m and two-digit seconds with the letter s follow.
5h59
